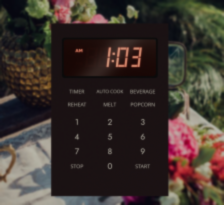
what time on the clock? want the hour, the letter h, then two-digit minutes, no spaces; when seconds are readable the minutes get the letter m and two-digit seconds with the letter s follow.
1h03
